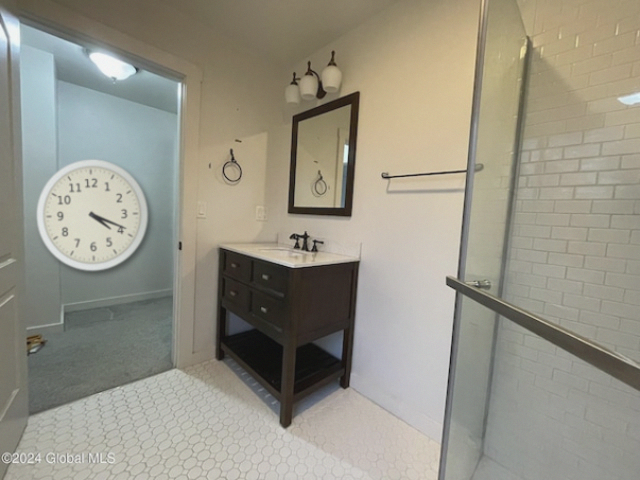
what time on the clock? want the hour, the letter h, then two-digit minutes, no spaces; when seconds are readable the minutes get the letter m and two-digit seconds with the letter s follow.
4h19
